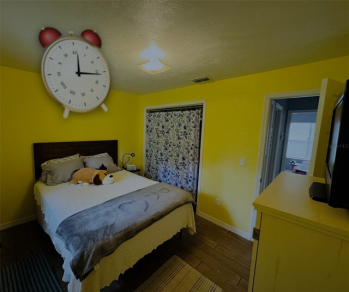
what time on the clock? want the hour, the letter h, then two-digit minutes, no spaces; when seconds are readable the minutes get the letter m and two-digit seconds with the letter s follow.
12h16
